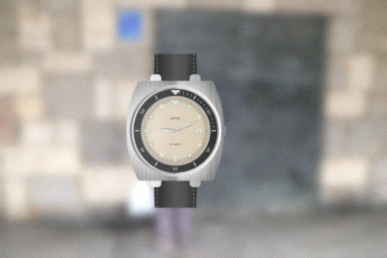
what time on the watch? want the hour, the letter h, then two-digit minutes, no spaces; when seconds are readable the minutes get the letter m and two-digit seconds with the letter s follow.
9h11
